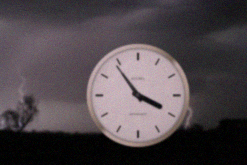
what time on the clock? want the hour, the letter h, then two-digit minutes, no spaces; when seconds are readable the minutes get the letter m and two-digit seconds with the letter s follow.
3h54
